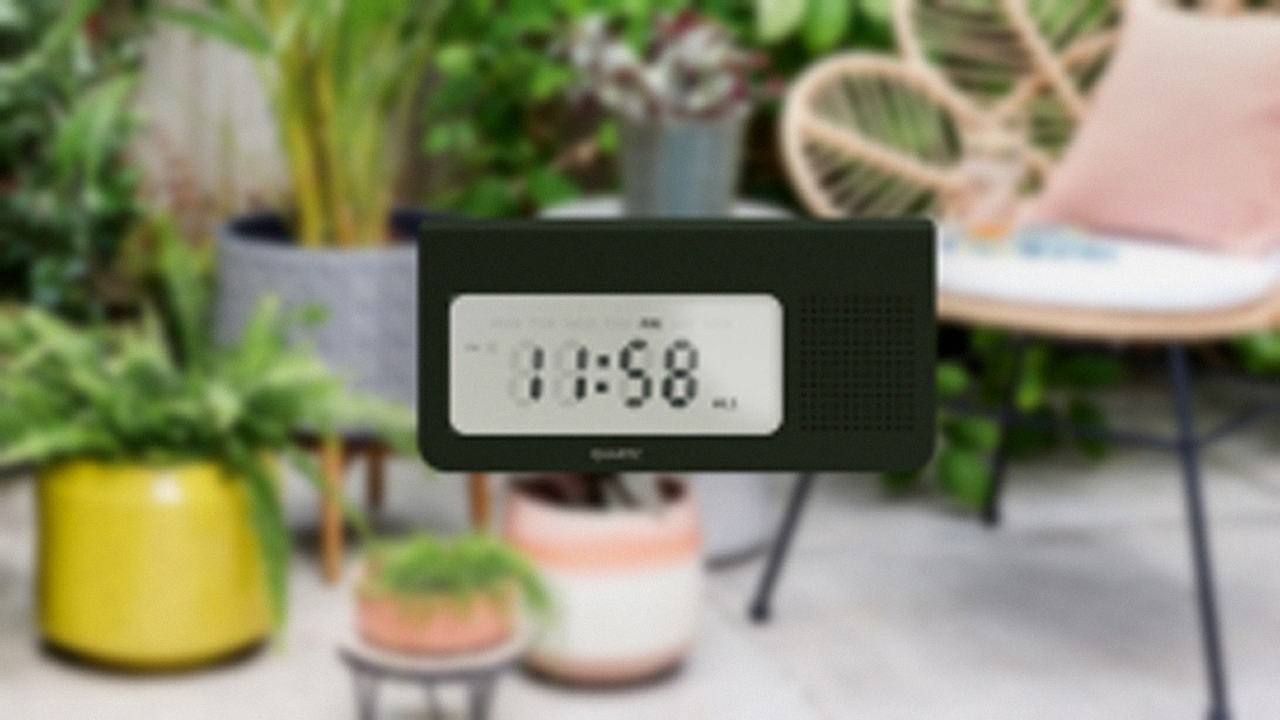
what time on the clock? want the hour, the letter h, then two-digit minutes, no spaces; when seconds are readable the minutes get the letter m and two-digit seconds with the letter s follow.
11h58
